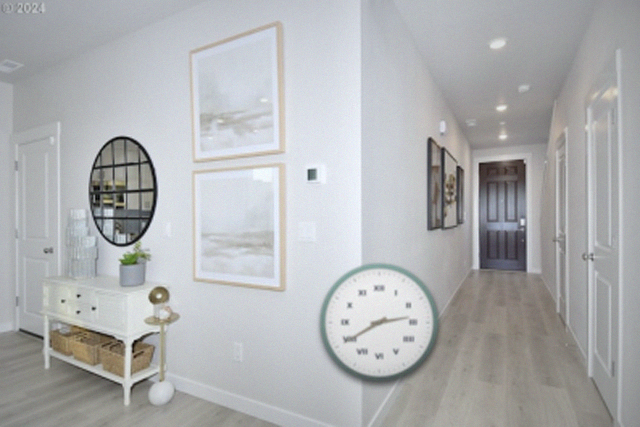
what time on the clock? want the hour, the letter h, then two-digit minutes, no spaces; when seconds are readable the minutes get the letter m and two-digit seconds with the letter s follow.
2h40
